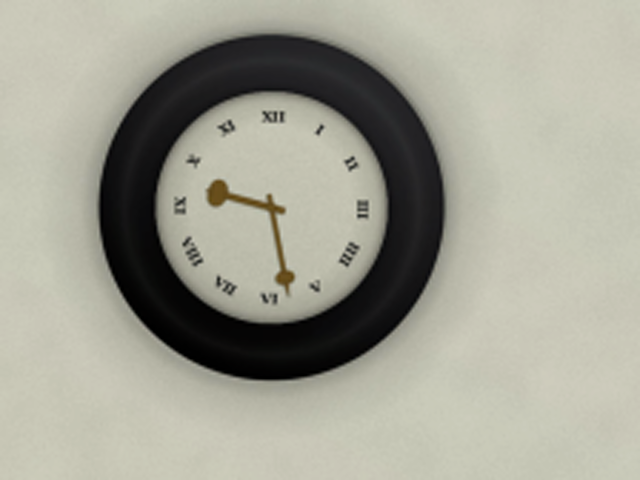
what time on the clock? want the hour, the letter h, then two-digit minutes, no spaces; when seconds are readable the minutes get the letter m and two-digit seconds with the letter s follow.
9h28
